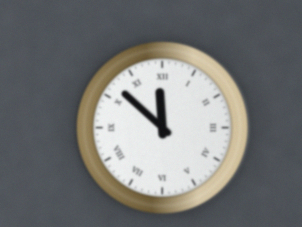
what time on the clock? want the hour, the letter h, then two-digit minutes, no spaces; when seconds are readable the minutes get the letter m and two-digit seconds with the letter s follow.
11h52
